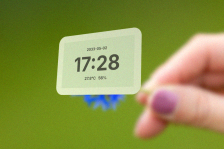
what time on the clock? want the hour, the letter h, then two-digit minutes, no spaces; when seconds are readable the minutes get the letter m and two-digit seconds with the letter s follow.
17h28
